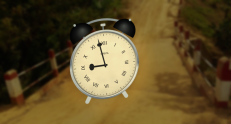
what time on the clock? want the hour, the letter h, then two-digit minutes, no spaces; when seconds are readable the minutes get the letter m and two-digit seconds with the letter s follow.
8h58
